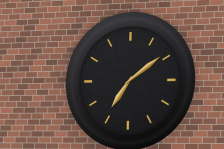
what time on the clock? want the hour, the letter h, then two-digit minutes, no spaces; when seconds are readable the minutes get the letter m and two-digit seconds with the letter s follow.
7h09
